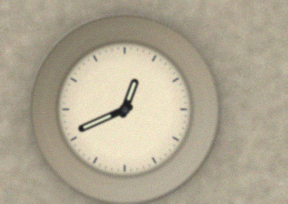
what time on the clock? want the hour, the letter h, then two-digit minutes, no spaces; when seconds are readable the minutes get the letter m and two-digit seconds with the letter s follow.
12h41
